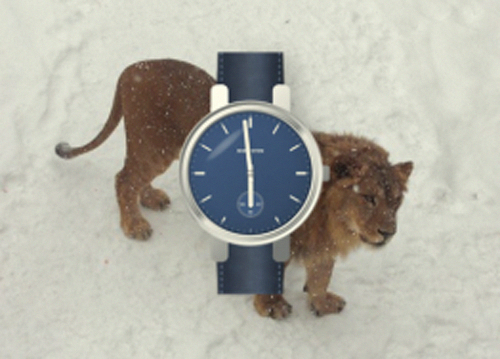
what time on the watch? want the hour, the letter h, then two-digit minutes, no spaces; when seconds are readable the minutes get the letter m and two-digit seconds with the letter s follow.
5h59
